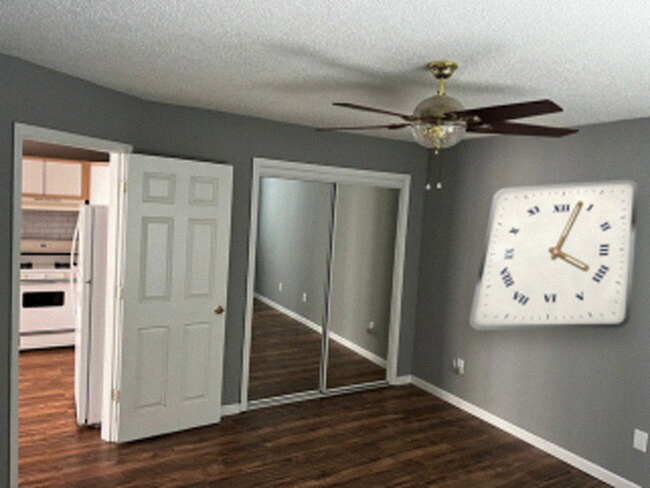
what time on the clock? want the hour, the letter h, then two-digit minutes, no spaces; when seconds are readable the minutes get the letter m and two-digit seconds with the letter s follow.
4h03
